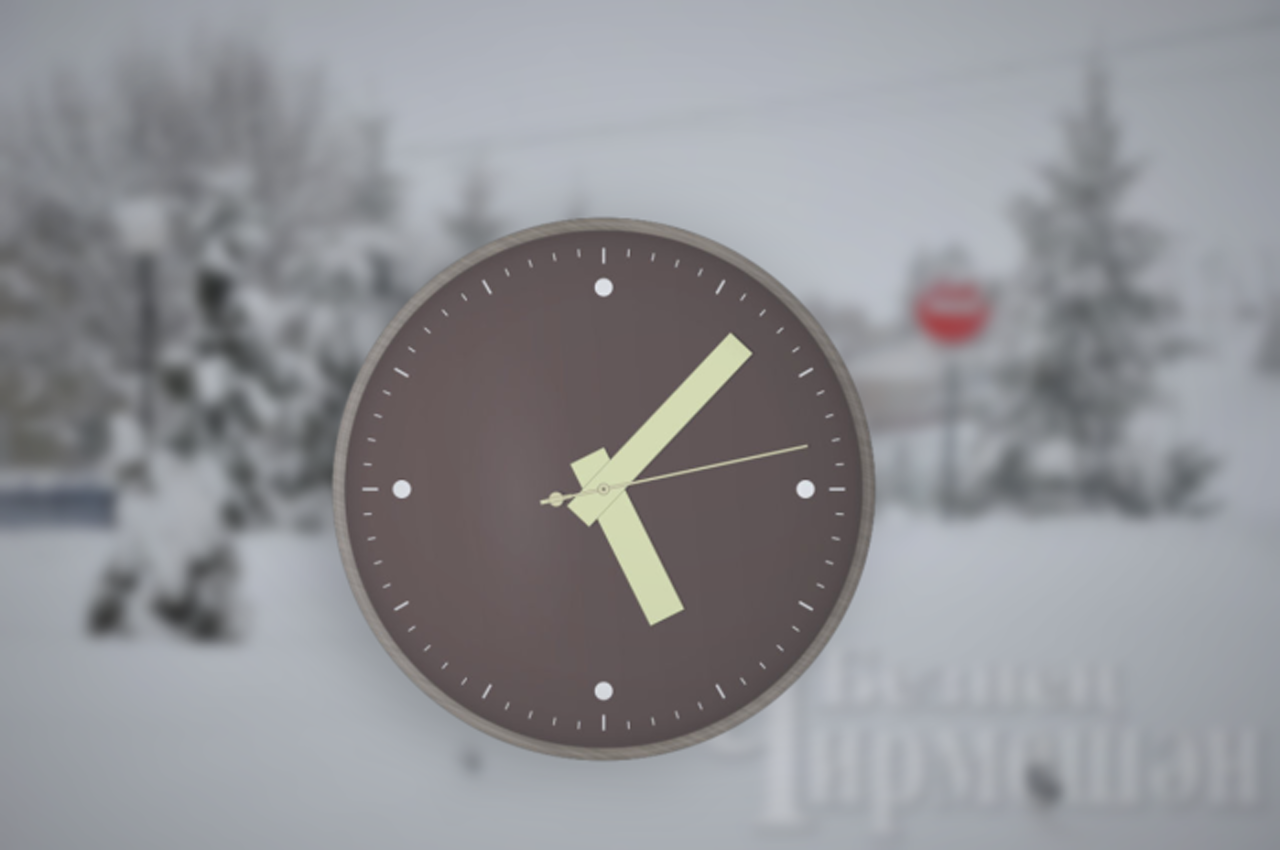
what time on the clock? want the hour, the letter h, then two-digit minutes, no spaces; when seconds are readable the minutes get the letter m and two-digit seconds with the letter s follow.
5h07m13s
